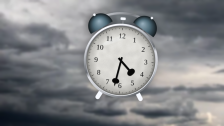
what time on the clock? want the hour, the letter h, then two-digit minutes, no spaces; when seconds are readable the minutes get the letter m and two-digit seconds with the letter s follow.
4h32
